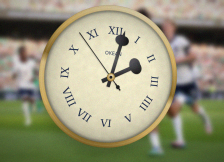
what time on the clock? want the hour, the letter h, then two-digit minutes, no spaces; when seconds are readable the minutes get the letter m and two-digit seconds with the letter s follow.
2h01m53s
